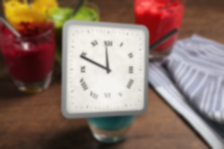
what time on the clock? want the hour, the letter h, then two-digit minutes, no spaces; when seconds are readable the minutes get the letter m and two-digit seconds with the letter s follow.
11h49
